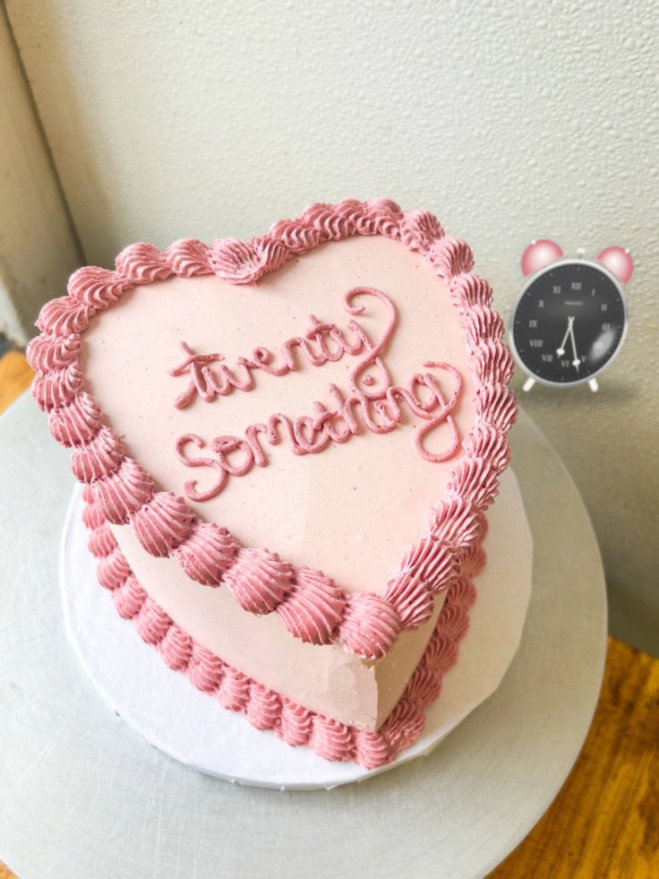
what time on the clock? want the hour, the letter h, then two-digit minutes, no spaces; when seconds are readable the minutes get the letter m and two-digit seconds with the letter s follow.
6h27
